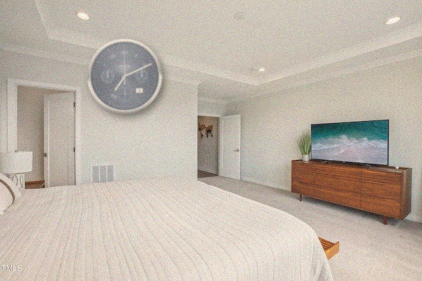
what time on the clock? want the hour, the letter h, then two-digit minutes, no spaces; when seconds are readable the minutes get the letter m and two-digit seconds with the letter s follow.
7h11
